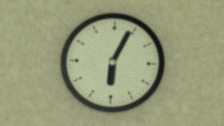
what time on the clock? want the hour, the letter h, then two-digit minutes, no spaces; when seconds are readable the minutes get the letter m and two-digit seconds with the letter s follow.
6h04
